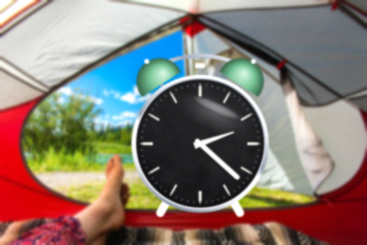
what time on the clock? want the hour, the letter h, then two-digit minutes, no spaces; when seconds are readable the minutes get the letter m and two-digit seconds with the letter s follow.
2h22
